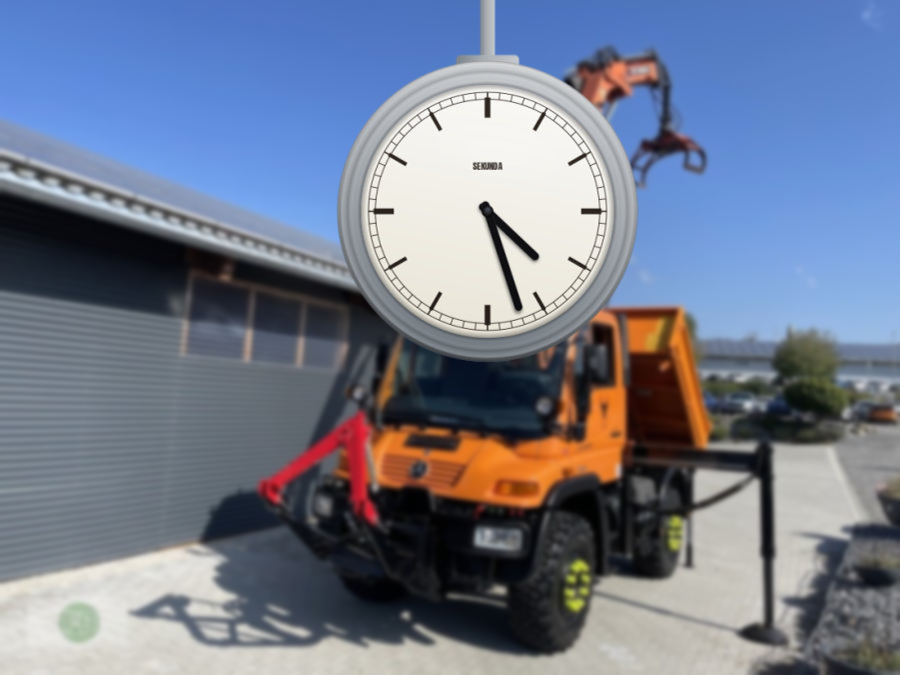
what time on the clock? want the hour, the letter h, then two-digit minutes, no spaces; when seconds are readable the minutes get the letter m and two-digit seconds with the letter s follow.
4h27
